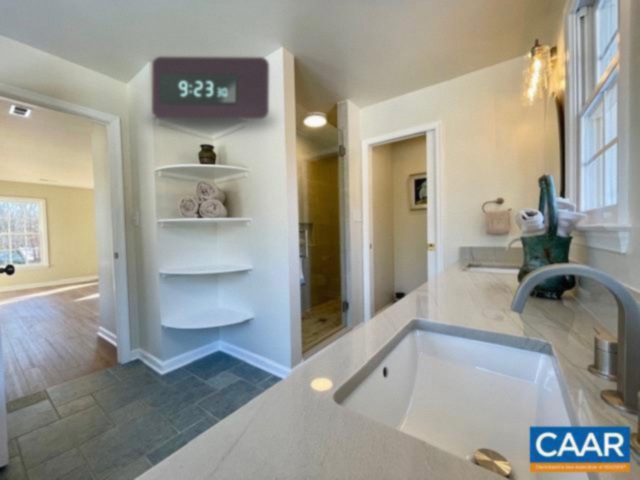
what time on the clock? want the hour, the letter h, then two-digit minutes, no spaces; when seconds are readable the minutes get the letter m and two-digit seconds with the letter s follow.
9h23
